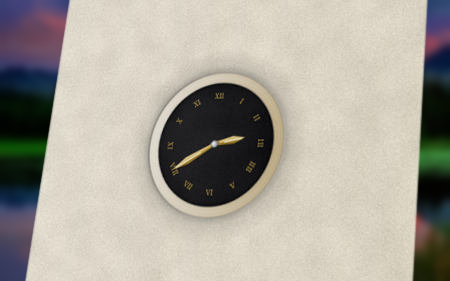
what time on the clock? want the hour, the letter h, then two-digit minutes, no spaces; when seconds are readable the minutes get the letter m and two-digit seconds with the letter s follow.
2h40
